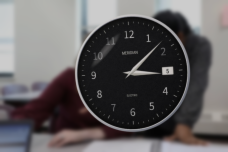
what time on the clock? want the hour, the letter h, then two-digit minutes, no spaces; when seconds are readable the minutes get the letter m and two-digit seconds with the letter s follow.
3h08
